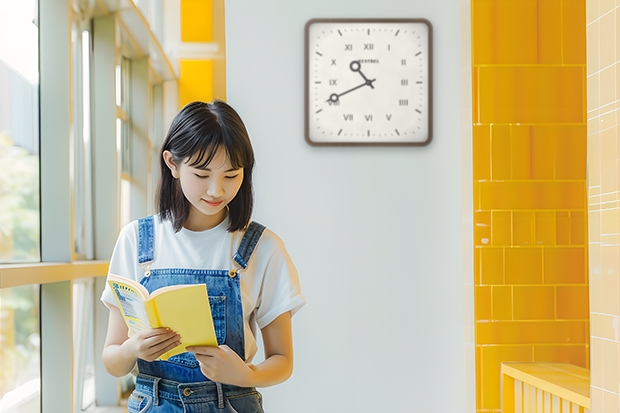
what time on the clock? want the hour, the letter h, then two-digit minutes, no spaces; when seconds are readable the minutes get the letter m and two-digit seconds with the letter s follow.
10h41
